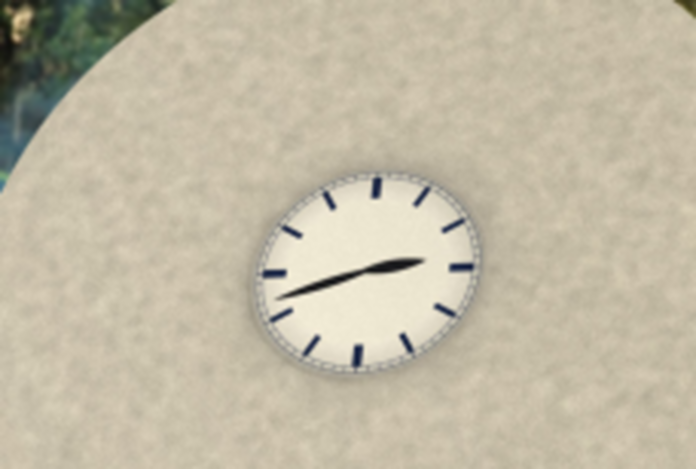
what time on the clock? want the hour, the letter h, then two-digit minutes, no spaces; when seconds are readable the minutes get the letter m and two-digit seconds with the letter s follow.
2h42
